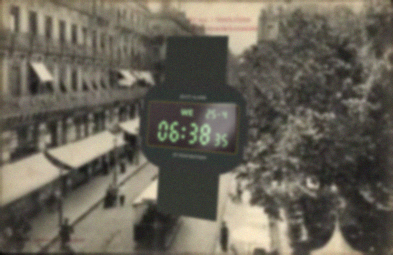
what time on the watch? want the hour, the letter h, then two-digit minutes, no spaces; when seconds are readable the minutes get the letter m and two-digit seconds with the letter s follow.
6h38
